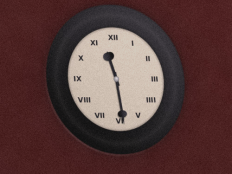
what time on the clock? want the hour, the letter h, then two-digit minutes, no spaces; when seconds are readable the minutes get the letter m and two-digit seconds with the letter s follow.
11h29
